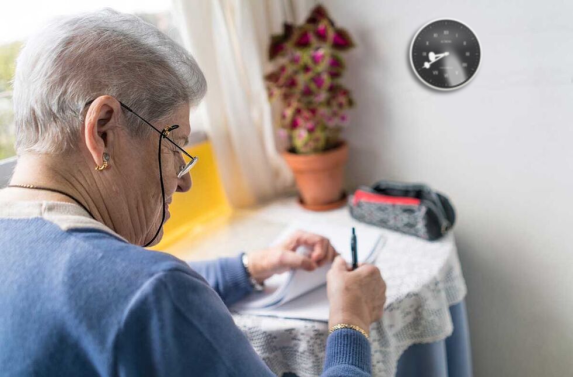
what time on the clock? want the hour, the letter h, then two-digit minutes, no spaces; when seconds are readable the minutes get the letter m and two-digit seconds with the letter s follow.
8h40
